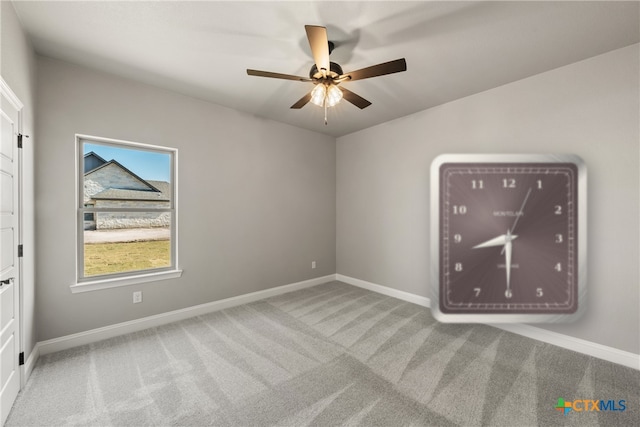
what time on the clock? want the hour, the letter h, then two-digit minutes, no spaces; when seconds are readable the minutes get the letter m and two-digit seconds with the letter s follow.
8h30m04s
